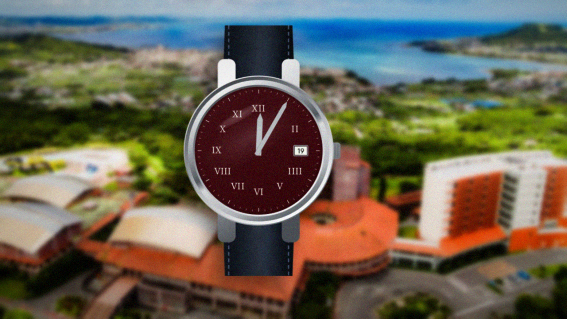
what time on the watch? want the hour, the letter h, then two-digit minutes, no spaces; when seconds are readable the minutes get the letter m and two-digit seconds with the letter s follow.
12h05
